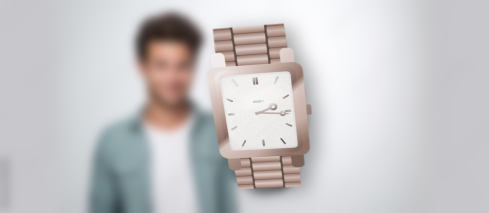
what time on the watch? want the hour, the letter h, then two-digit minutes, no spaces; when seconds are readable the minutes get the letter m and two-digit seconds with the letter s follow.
2h16
